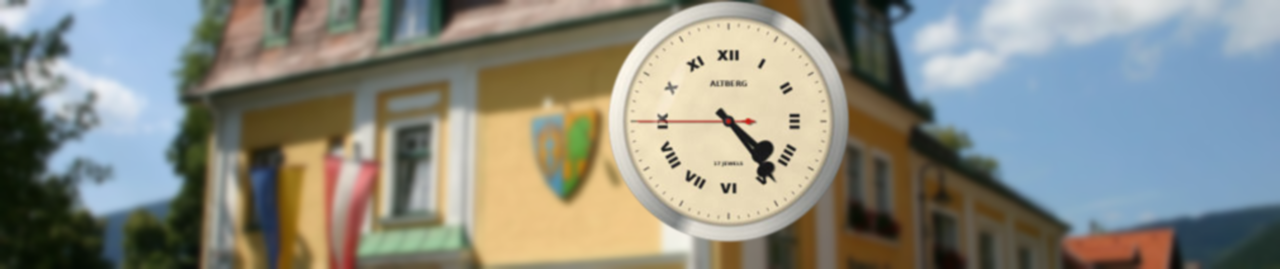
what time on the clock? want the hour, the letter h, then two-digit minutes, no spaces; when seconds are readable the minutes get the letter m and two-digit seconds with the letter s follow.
4h23m45s
